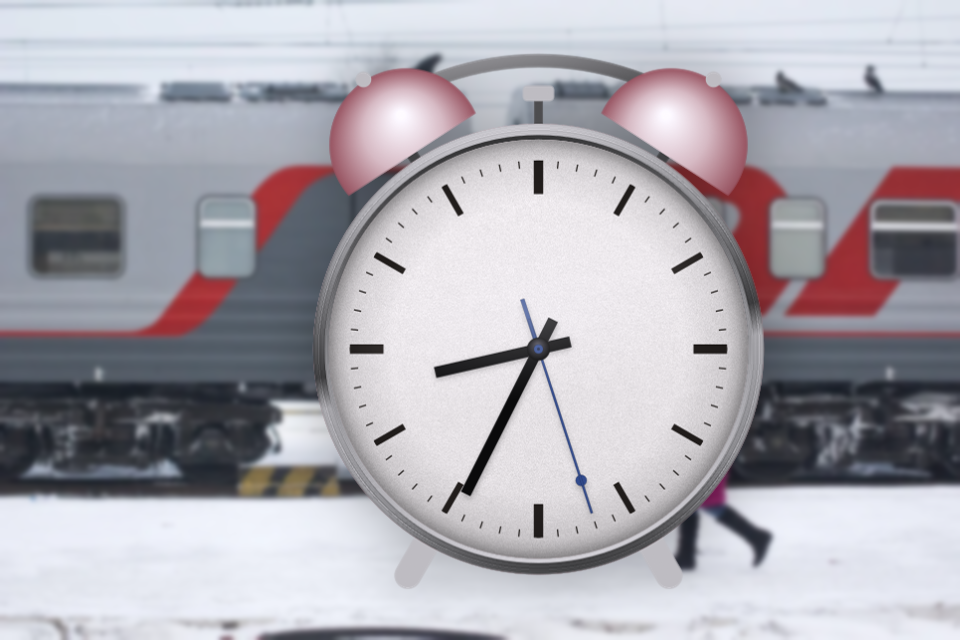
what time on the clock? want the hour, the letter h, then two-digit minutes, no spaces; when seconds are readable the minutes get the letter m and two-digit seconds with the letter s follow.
8h34m27s
